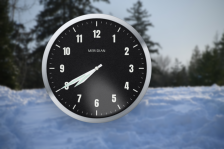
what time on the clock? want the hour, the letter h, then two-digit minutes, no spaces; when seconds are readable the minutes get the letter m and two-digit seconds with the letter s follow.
7h40
